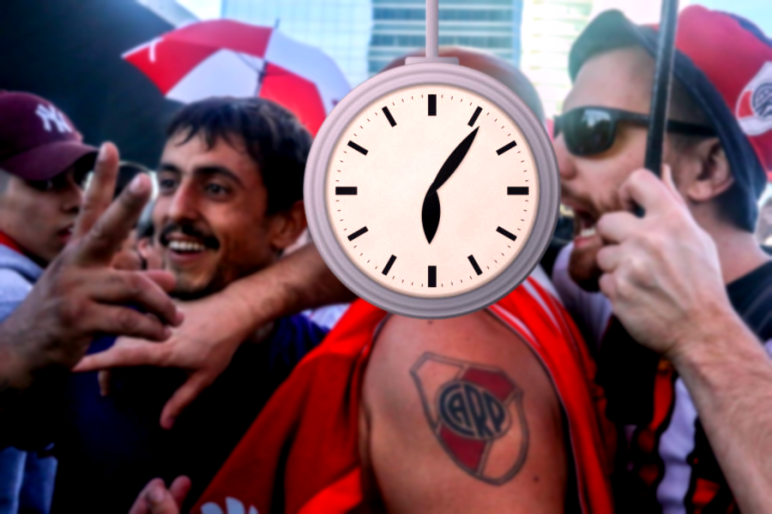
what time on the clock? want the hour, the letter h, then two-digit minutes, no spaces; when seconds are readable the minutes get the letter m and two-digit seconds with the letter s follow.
6h06
